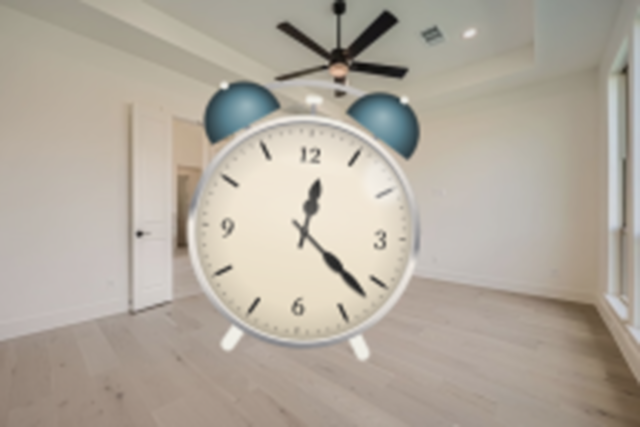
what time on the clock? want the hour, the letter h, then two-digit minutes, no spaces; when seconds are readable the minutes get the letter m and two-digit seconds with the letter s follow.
12h22
